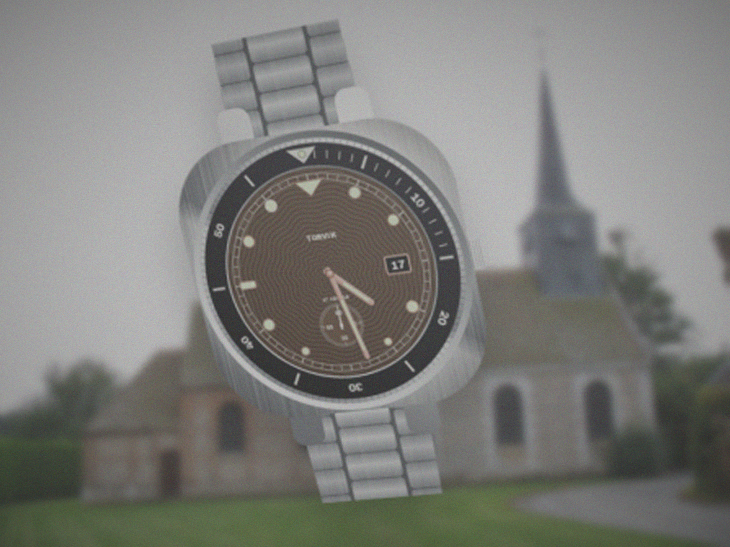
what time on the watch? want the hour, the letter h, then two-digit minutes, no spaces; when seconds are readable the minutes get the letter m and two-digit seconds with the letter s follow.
4h28
